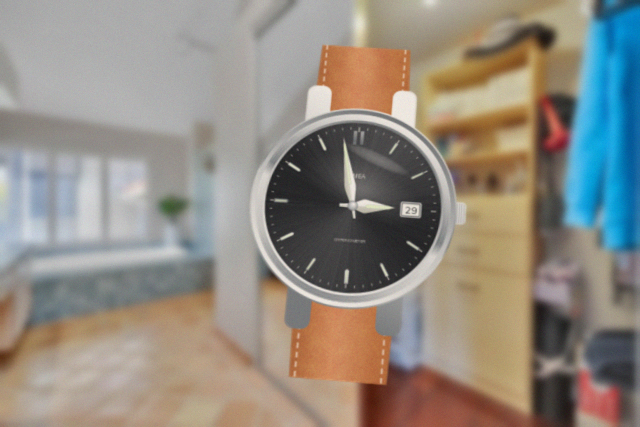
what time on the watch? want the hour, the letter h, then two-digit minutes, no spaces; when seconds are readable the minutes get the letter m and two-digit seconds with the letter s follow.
2h58
